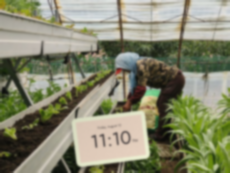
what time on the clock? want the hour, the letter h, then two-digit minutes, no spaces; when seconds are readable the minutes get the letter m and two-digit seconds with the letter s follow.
11h10
